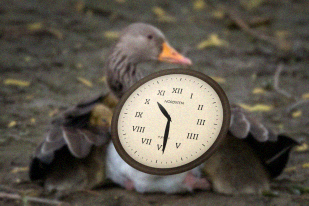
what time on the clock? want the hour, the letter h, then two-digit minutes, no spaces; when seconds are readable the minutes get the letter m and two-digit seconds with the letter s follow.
10h29
